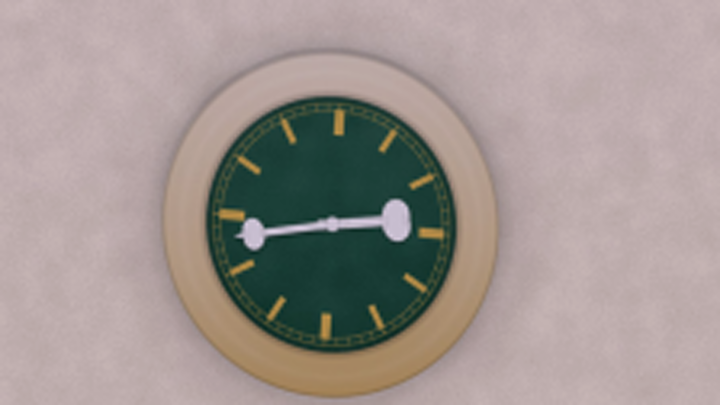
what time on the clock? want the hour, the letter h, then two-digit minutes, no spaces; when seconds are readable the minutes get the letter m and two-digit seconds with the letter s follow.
2h43
